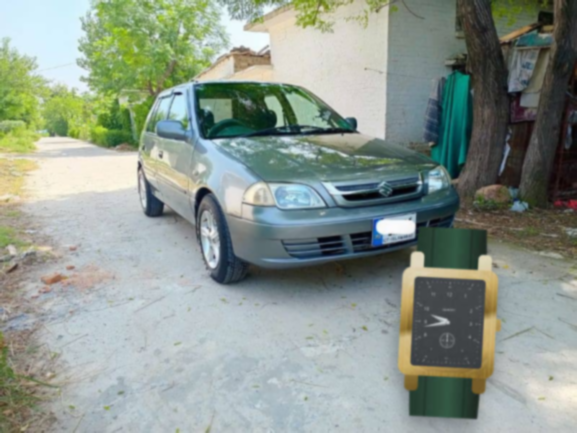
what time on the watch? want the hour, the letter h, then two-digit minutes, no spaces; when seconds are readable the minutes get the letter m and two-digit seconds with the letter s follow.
9h43
